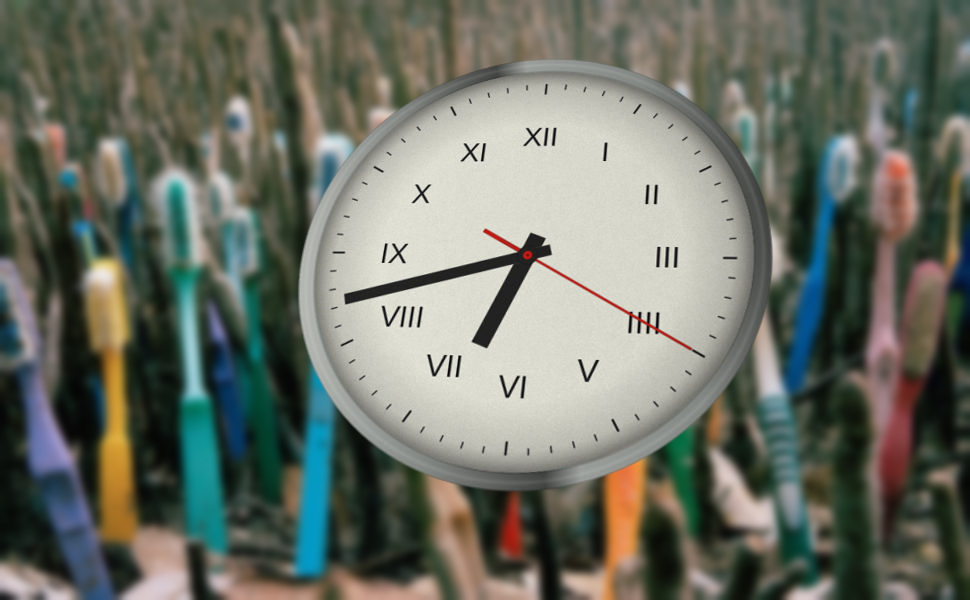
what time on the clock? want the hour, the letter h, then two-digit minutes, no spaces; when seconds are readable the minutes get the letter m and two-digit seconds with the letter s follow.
6h42m20s
